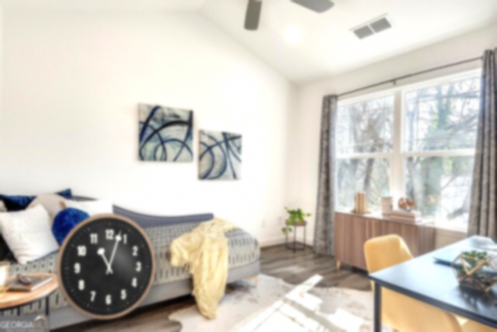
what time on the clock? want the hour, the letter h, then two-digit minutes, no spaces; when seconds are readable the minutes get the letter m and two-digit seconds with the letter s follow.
11h03
